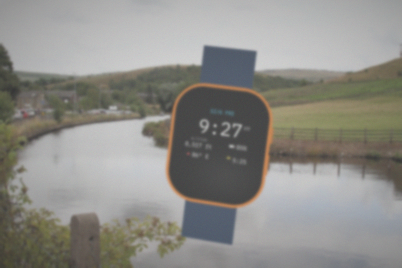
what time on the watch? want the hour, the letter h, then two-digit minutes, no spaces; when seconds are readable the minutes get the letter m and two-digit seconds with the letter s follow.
9h27
